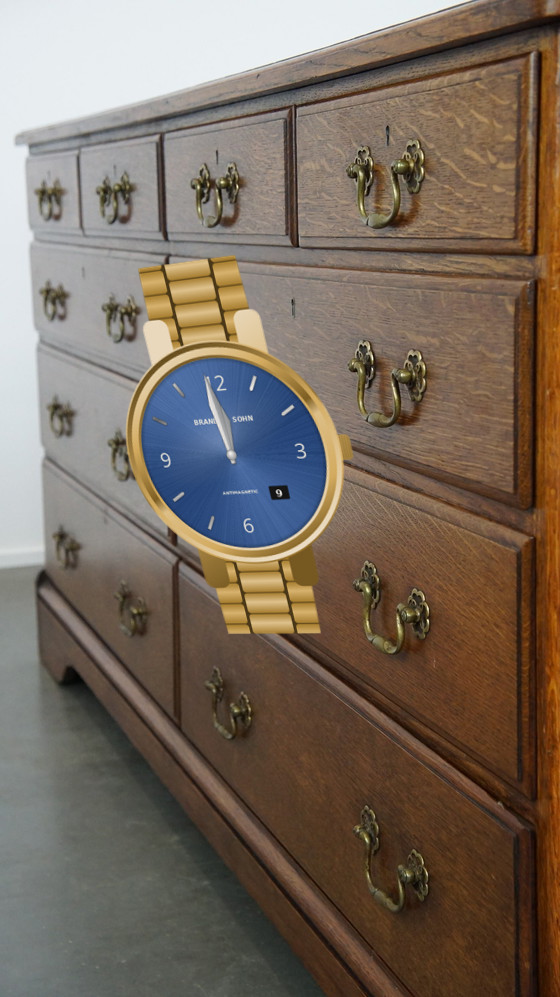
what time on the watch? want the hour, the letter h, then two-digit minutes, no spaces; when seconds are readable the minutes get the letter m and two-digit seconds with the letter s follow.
11h59
